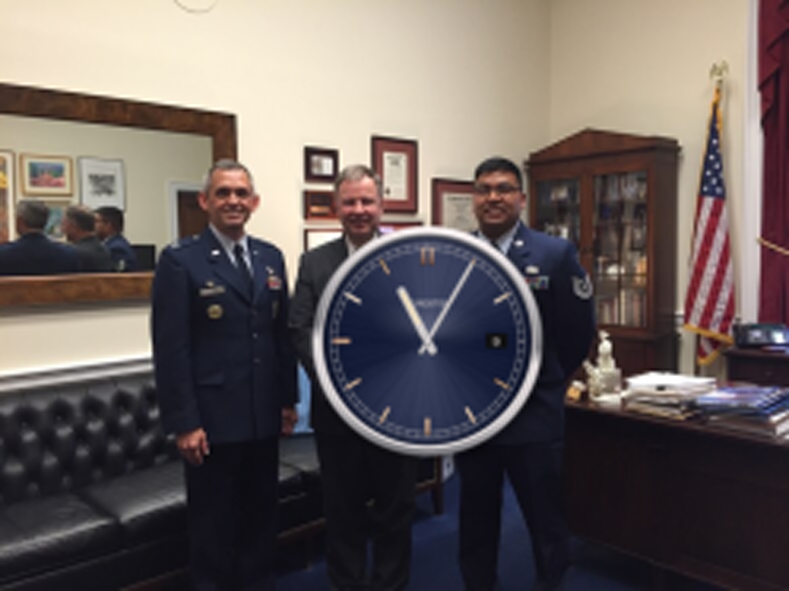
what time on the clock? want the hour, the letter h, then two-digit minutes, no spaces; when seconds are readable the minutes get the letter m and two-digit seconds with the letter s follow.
11h05
